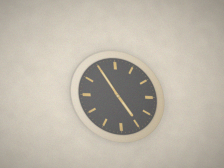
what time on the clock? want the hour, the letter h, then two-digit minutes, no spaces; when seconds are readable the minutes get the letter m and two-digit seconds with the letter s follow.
4h55
